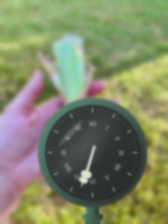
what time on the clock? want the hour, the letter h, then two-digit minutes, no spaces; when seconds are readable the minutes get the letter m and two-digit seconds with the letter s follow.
6h33
